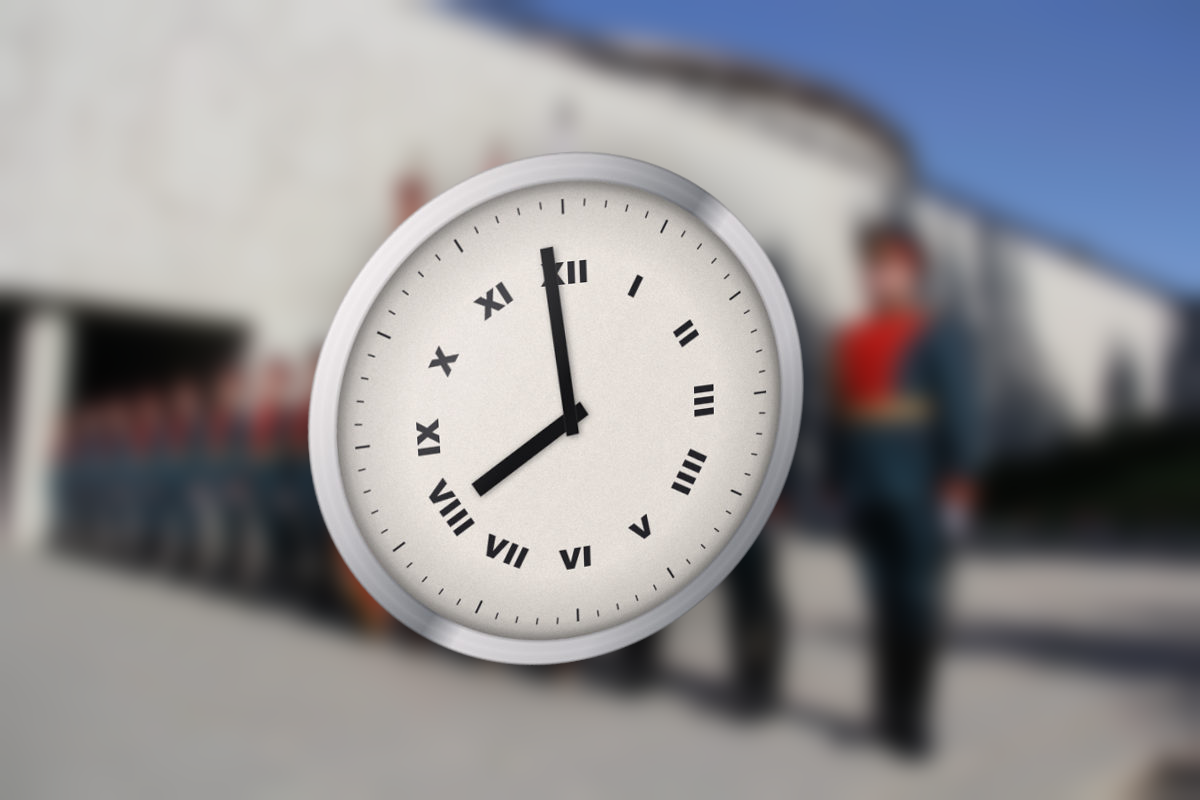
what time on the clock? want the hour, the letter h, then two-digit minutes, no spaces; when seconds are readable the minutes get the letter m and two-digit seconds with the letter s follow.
7h59
